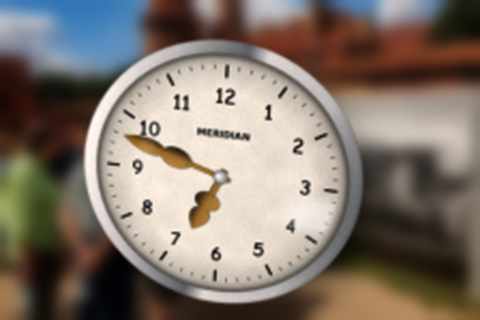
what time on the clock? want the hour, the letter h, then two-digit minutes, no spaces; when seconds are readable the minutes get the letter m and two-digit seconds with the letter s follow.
6h48
